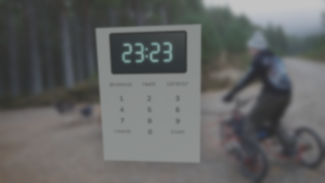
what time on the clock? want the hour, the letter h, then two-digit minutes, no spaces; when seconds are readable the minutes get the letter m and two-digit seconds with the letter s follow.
23h23
